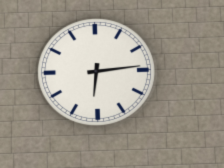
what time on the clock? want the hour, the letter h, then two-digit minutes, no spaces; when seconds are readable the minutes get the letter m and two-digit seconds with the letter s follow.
6h14
